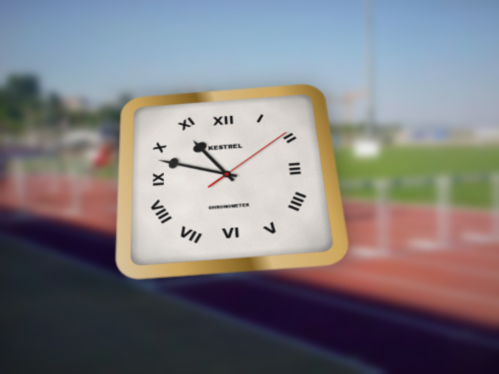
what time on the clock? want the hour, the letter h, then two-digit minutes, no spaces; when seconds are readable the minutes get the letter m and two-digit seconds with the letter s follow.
10h48m09s
